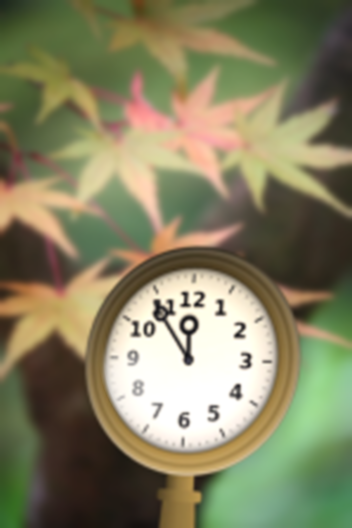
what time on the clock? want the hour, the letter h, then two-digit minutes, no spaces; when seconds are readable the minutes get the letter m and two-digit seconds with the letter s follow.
11h54
